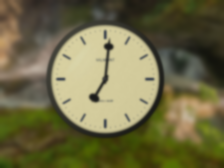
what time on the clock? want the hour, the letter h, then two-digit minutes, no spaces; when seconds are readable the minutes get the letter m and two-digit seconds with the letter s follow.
7h01
